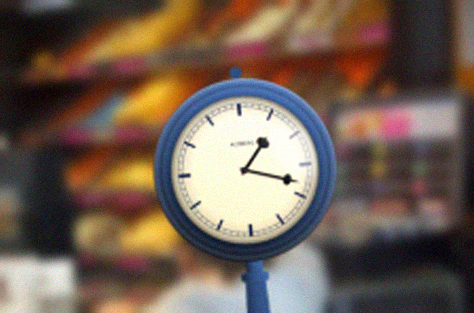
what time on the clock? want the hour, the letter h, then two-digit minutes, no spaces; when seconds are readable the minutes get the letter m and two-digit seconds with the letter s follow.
1h18
